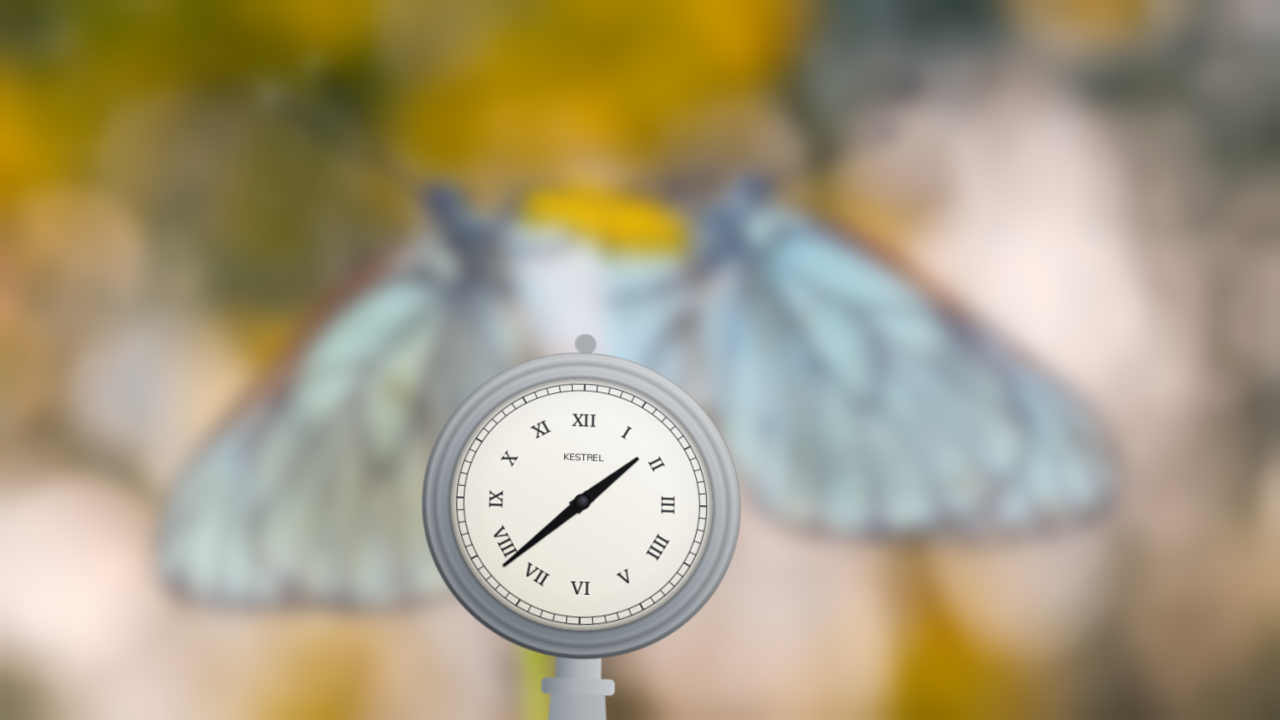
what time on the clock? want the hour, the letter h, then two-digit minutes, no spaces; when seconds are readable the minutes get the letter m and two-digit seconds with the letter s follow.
1h38
